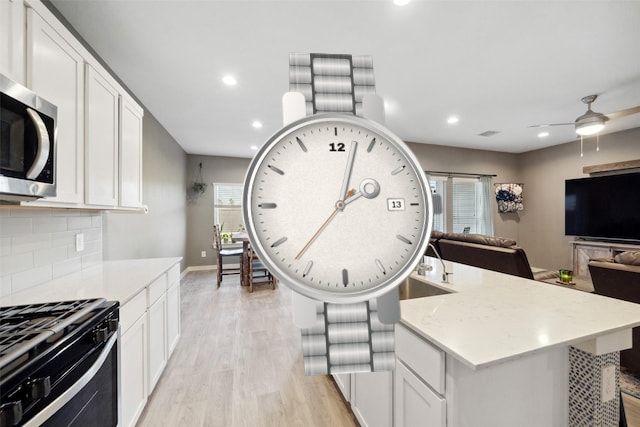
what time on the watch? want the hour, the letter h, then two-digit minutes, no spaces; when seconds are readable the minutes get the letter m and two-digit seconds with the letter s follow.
2h02m37s
